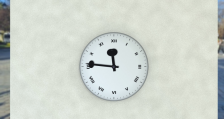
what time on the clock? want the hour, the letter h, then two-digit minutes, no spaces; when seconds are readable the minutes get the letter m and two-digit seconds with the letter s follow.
11h46
